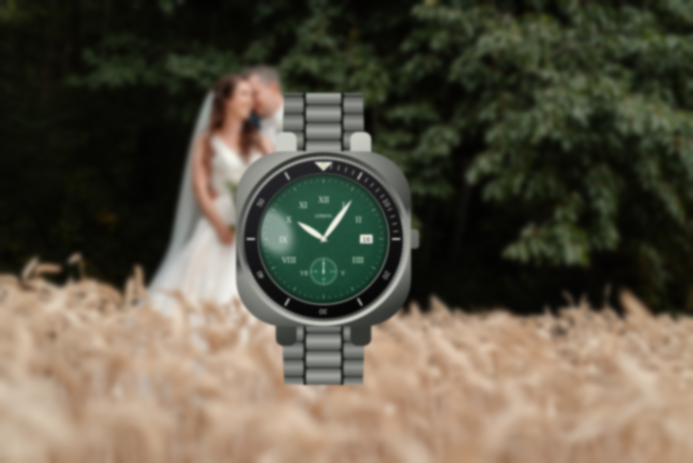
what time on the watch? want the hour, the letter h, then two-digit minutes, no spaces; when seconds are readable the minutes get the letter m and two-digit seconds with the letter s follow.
10h06
